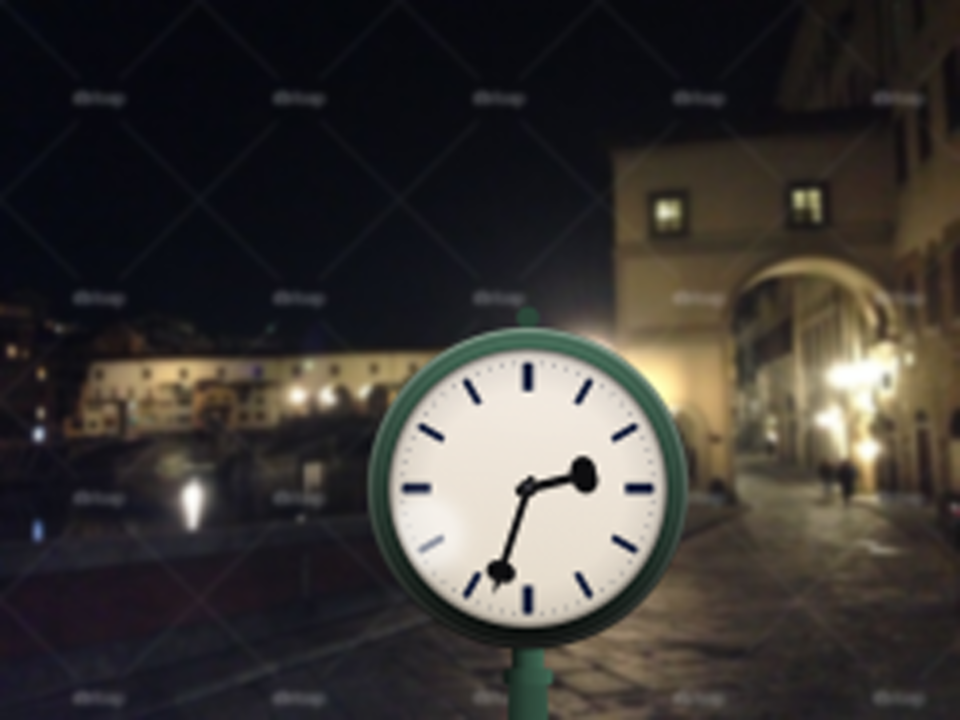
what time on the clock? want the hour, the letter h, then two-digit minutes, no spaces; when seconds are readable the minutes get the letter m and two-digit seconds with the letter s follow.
2h33
